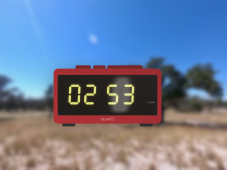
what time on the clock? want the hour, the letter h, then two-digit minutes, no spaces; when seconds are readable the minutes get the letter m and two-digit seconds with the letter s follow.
2h53
